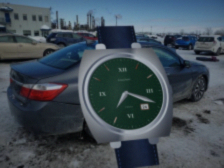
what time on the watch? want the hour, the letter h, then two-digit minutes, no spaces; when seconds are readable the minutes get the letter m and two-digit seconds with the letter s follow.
7h19
